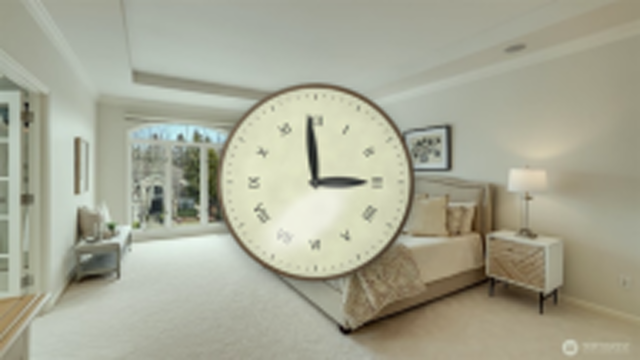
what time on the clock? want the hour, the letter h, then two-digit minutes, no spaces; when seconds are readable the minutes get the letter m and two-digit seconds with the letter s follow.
2h59
